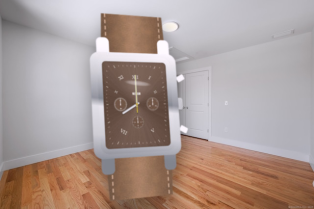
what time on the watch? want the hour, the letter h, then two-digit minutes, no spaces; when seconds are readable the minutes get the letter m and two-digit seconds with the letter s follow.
8h00
